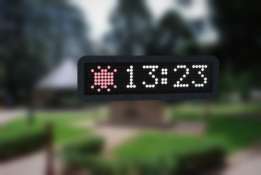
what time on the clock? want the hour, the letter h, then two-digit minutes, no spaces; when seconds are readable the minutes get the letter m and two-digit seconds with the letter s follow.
13h23
